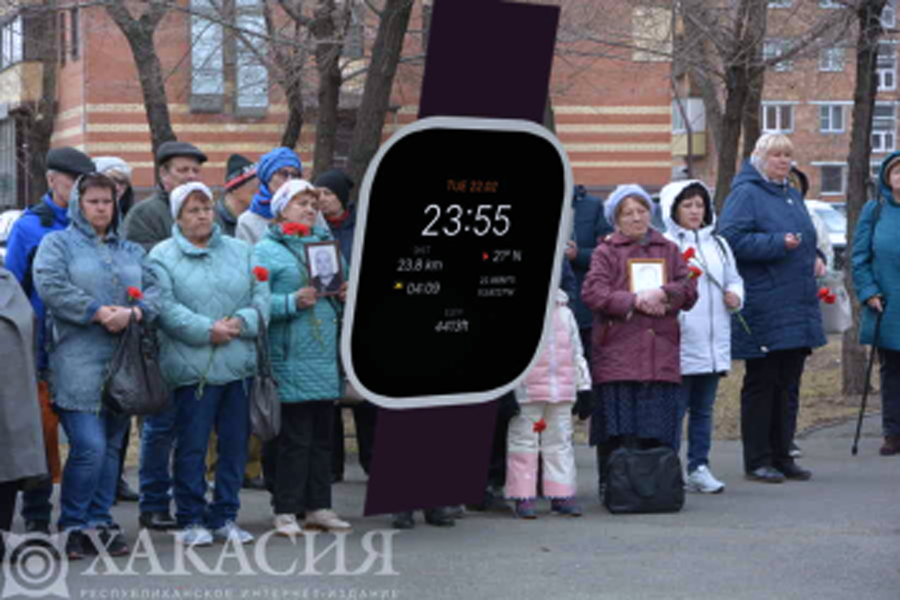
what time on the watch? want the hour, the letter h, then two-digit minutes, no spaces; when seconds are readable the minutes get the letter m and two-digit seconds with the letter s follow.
23h55
